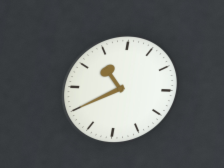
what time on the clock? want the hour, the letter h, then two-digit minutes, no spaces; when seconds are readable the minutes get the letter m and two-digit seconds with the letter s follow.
10h40
